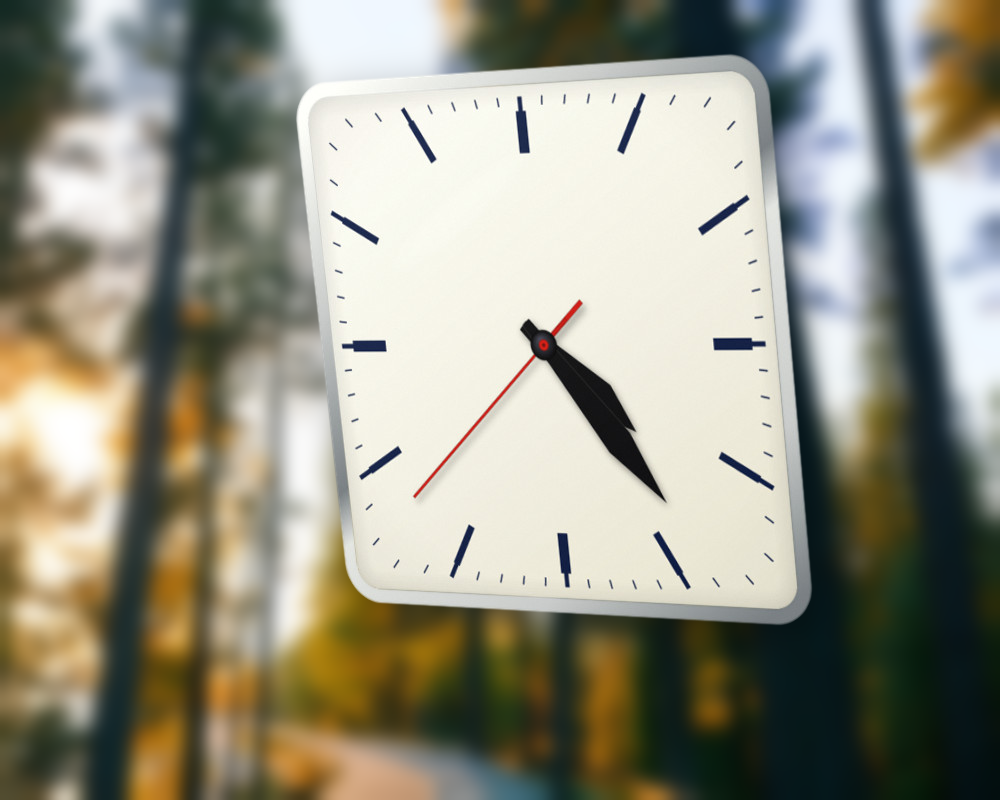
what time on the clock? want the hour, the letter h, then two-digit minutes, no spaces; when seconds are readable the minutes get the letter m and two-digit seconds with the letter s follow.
4h23m38s
